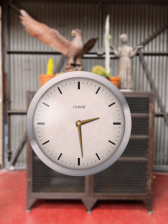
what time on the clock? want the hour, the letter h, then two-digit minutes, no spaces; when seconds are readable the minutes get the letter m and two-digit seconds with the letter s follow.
2h29
